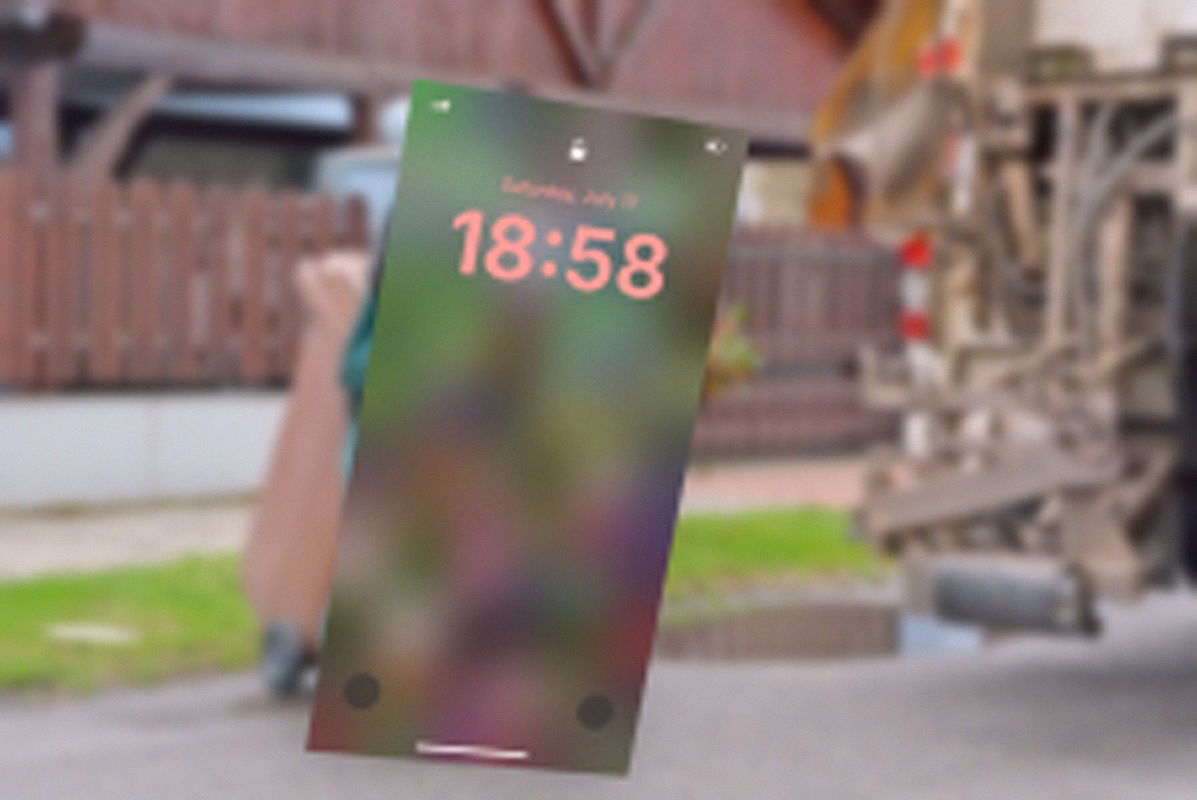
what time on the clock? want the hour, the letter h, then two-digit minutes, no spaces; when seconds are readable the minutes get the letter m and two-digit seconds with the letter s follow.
18h58
